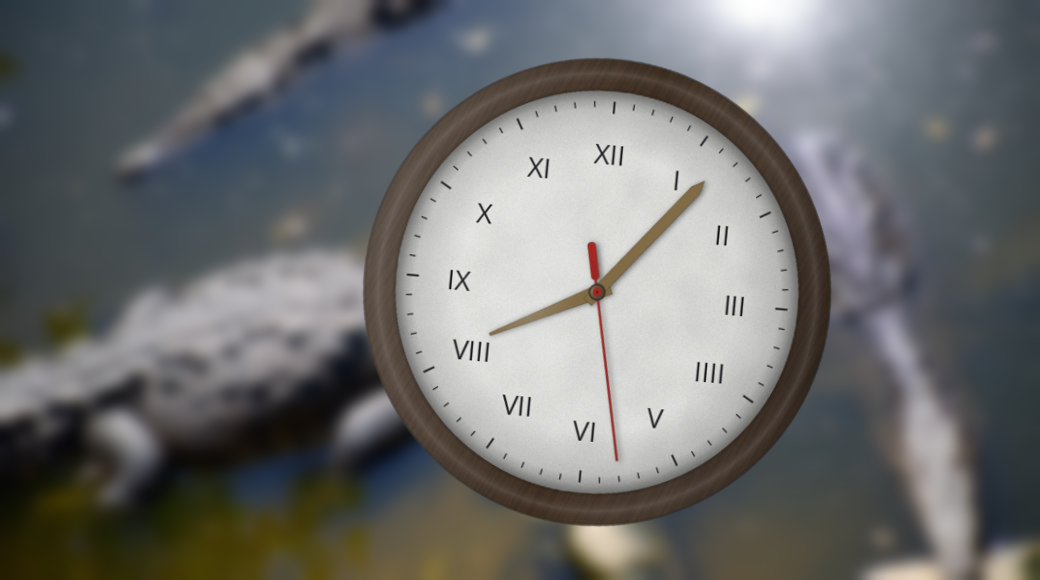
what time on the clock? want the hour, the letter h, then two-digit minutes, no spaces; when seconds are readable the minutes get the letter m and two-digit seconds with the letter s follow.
8h06m28s
